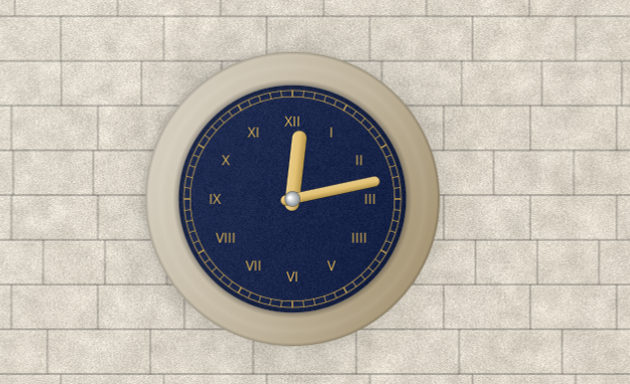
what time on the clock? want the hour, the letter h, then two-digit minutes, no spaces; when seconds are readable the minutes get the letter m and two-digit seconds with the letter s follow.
12h13
